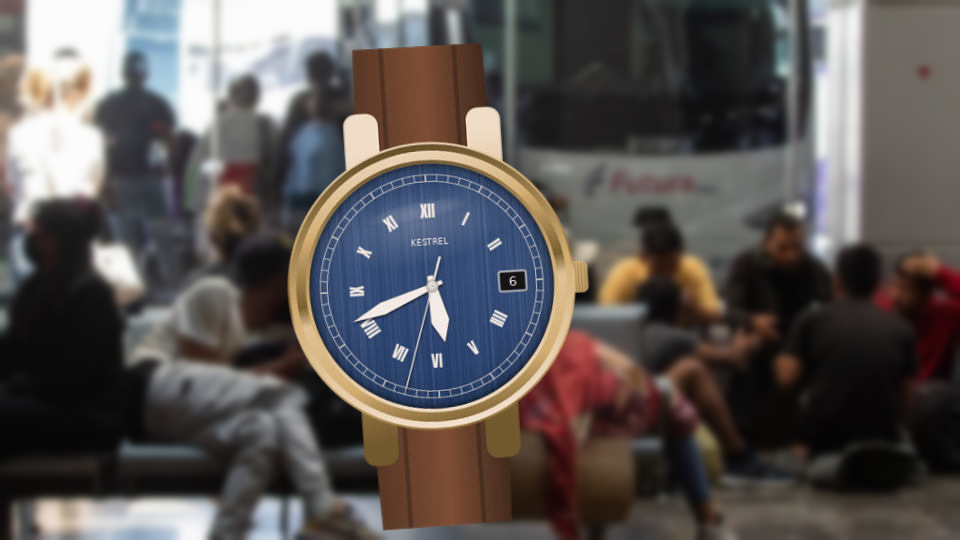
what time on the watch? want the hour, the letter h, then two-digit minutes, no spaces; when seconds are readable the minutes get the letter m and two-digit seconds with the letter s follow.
5h41m33s
